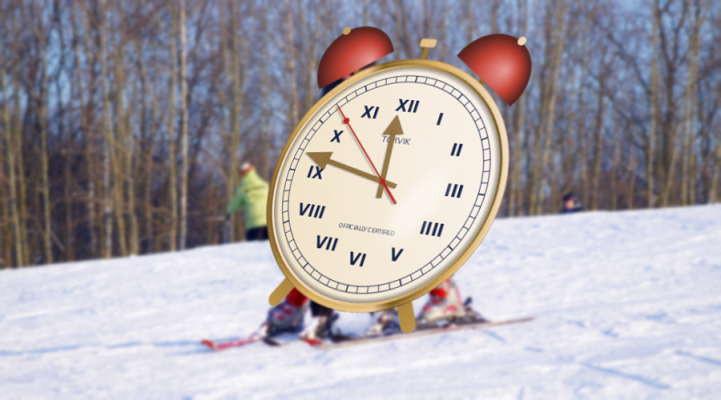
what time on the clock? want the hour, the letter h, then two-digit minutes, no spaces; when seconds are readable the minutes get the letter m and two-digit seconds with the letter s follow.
11h46m52s
